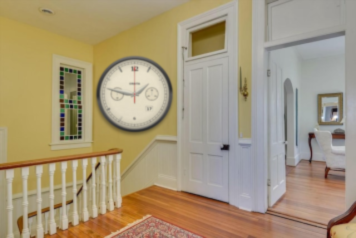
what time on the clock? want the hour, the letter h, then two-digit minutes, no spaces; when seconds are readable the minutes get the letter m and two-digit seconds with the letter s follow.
1h47
